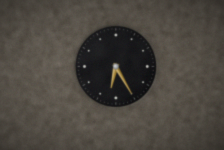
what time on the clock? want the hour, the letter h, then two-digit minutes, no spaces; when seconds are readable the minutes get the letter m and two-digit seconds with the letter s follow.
6h25
